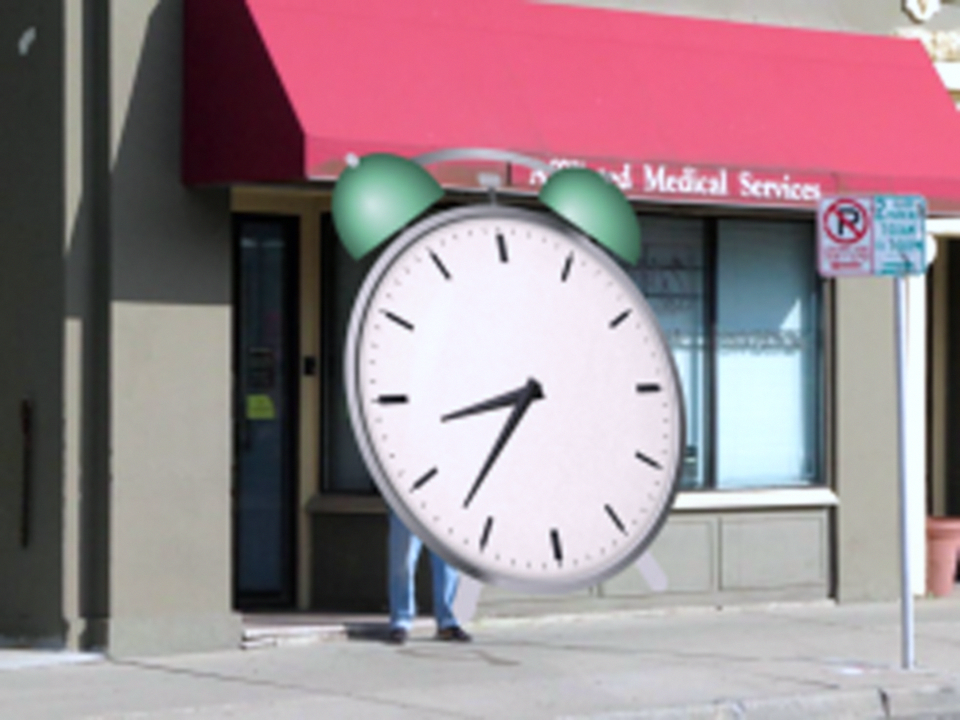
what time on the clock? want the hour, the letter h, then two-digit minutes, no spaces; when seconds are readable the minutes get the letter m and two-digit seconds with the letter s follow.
8h37
